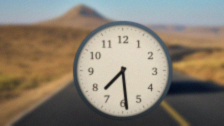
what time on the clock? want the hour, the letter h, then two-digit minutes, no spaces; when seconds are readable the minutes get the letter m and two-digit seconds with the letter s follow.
7h29
